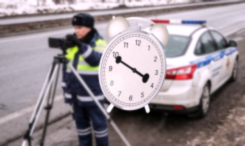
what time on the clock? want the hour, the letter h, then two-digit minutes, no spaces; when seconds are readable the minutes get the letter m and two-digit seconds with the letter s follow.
3h49
